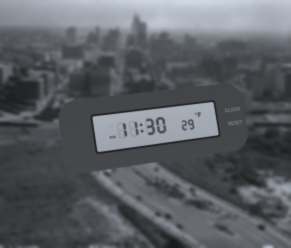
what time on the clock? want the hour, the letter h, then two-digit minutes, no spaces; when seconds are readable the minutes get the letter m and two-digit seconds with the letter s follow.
11h30
